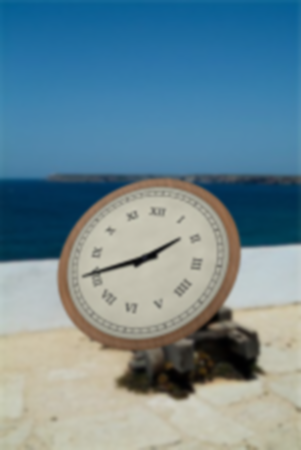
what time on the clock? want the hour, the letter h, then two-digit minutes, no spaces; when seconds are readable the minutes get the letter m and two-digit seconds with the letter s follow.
1h41
